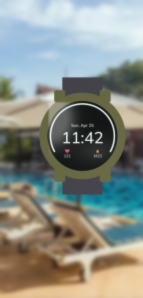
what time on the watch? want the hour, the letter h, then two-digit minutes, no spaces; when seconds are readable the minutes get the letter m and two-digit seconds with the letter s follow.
11h42
